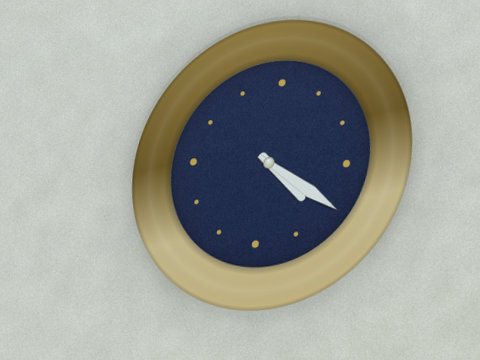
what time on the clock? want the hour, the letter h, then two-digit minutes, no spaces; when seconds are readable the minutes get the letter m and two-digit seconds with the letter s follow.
4h20
